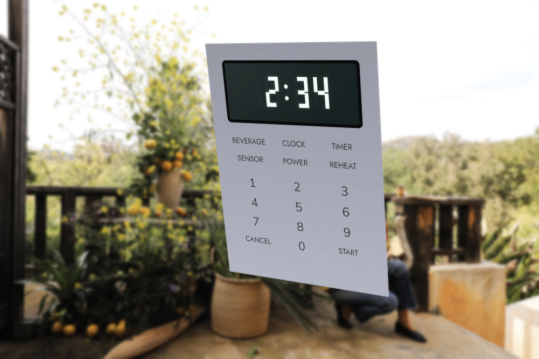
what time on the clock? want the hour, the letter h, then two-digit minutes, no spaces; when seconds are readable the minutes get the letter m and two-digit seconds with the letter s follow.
2h34
